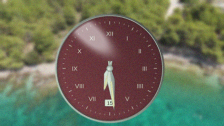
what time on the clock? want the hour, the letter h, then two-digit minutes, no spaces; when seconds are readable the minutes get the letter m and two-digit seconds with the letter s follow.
6h29
